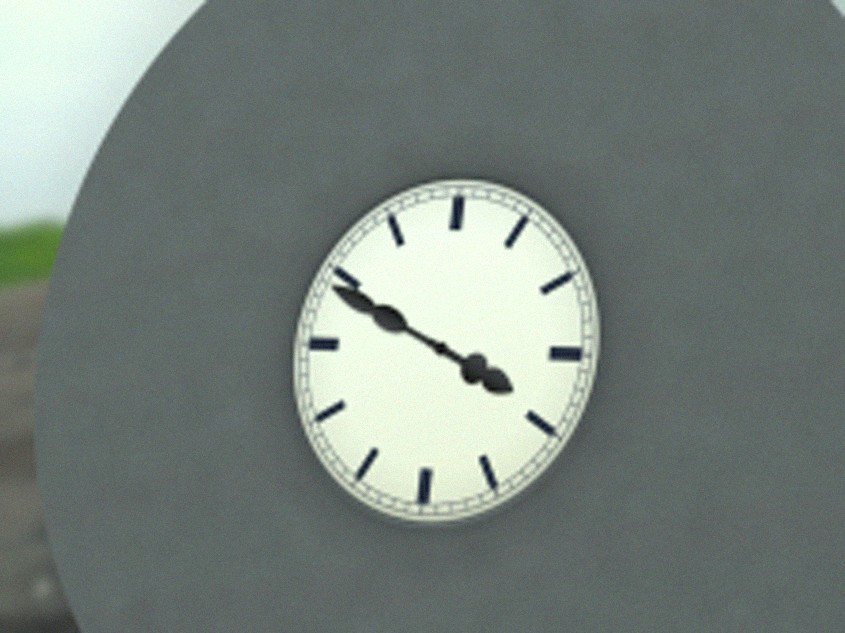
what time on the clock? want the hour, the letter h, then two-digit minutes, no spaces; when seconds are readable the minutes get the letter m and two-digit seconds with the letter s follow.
3h49
